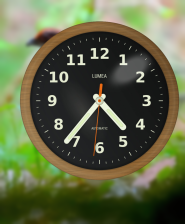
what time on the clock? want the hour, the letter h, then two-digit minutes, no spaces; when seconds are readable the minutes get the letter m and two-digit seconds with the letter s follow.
4h36m31s
